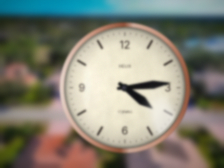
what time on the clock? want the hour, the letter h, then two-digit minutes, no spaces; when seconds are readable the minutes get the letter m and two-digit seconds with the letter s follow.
4h14
